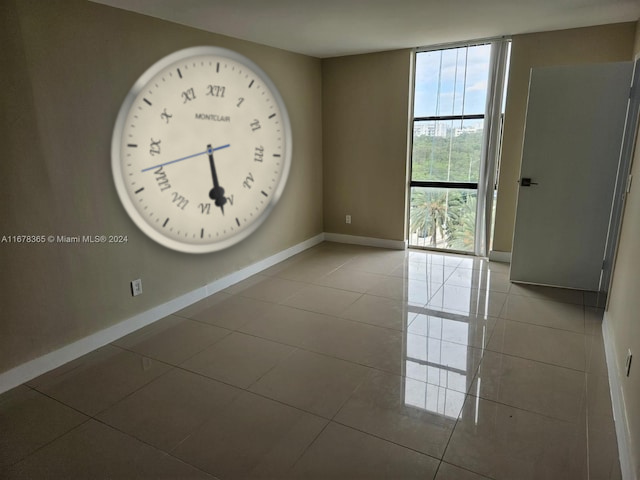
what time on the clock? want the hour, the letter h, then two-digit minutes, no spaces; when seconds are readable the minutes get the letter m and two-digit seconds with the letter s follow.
5h26m42s
